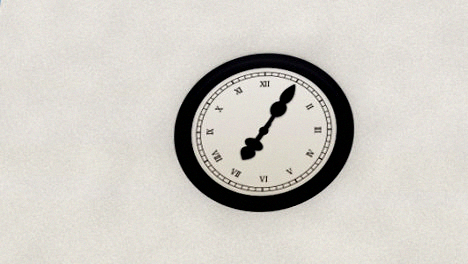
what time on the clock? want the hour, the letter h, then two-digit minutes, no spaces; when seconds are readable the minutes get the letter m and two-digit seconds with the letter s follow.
7h05
